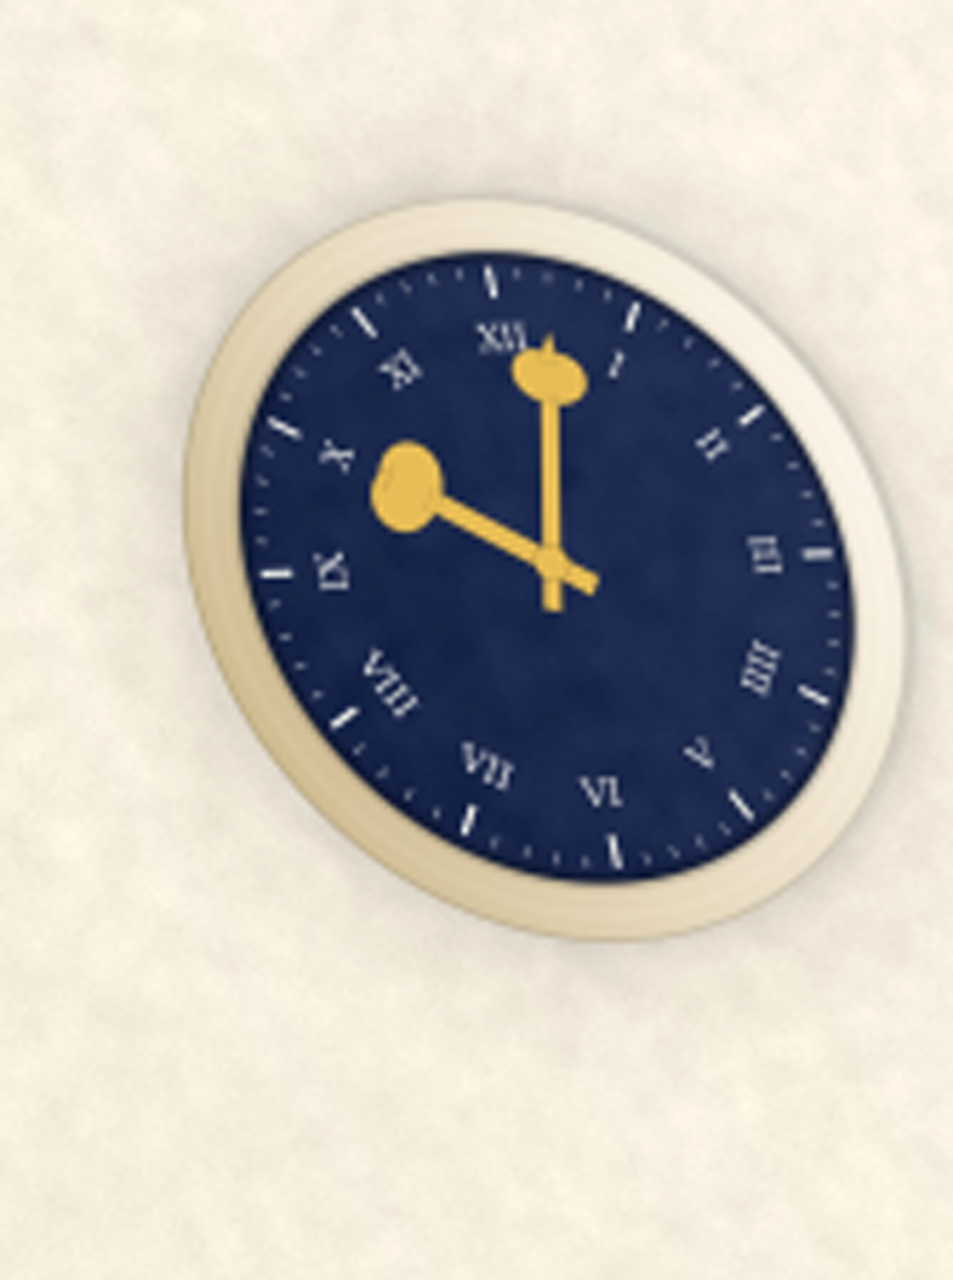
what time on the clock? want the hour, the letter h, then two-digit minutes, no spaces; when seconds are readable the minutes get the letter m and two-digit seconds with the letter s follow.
10h02
